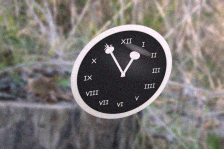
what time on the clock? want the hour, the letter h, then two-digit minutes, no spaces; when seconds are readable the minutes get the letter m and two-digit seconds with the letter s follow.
12h55
